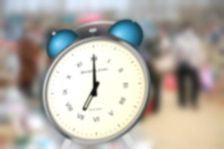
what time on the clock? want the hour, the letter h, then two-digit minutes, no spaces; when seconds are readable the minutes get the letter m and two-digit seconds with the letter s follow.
7h00
